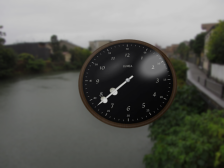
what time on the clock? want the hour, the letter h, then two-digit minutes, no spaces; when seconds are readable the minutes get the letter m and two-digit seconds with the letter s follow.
7h38
